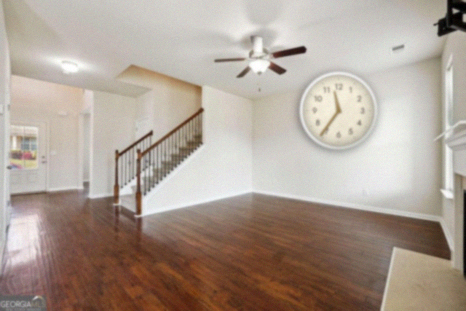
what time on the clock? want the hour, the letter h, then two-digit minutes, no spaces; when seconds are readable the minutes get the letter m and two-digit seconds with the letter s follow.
11h36
